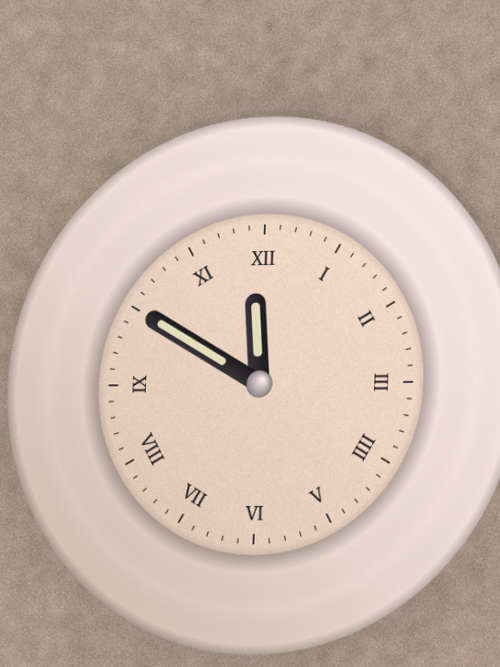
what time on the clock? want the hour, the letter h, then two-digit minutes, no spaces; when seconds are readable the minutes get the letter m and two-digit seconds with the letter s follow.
11h50
